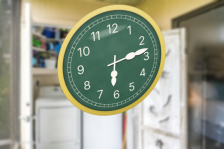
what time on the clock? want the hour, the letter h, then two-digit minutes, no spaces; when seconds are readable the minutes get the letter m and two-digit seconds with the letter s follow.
6h13
